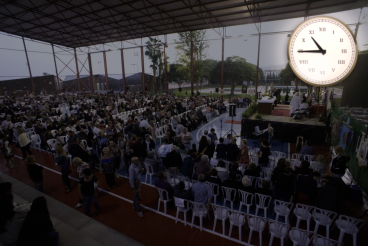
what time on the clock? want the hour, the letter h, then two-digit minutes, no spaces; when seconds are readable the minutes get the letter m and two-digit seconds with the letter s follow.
10h45
